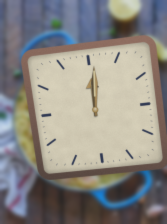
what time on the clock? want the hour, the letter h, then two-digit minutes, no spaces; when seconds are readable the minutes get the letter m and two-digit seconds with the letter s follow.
12h01
